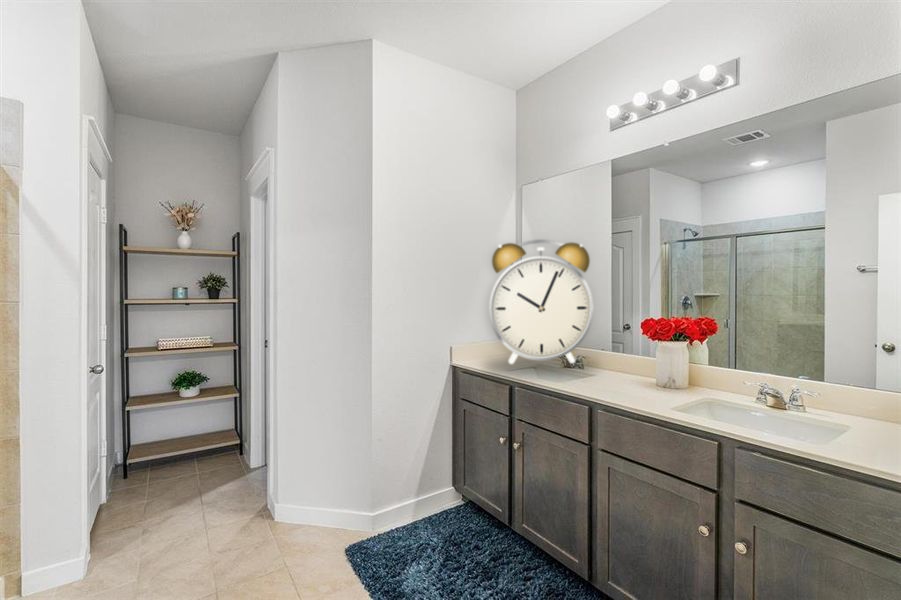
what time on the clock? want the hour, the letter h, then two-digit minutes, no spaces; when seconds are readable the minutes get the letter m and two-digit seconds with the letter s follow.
10h04
